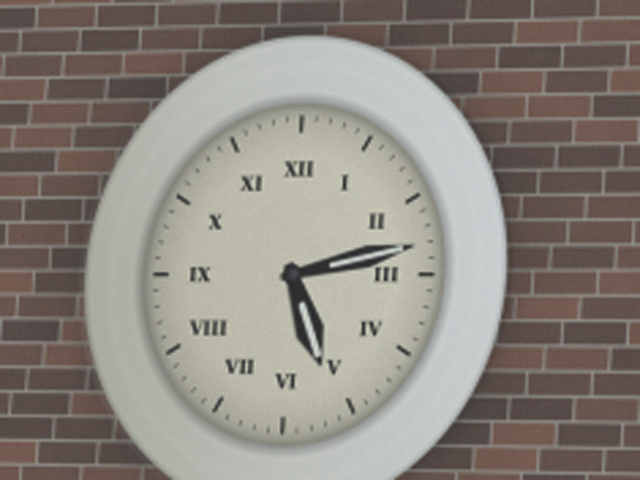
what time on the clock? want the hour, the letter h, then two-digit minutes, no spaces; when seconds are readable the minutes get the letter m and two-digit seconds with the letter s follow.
5h13
